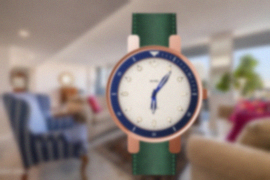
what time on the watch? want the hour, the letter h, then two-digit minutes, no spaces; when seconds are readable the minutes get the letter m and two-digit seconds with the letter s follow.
6h06
